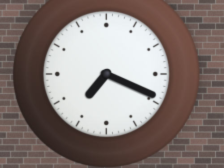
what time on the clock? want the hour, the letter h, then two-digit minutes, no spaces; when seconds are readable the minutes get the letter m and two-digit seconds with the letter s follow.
7h19
